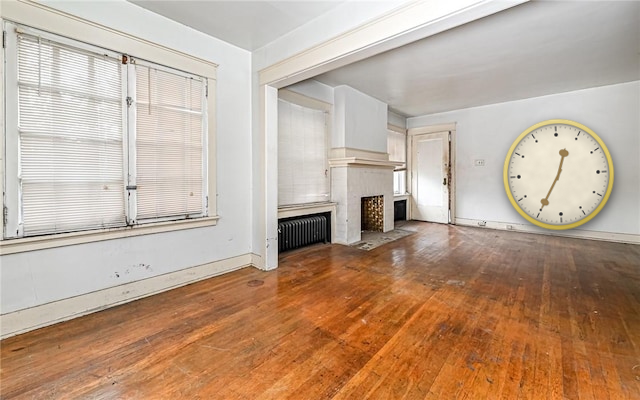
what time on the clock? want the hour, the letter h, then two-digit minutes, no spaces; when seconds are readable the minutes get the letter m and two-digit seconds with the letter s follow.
12h35
